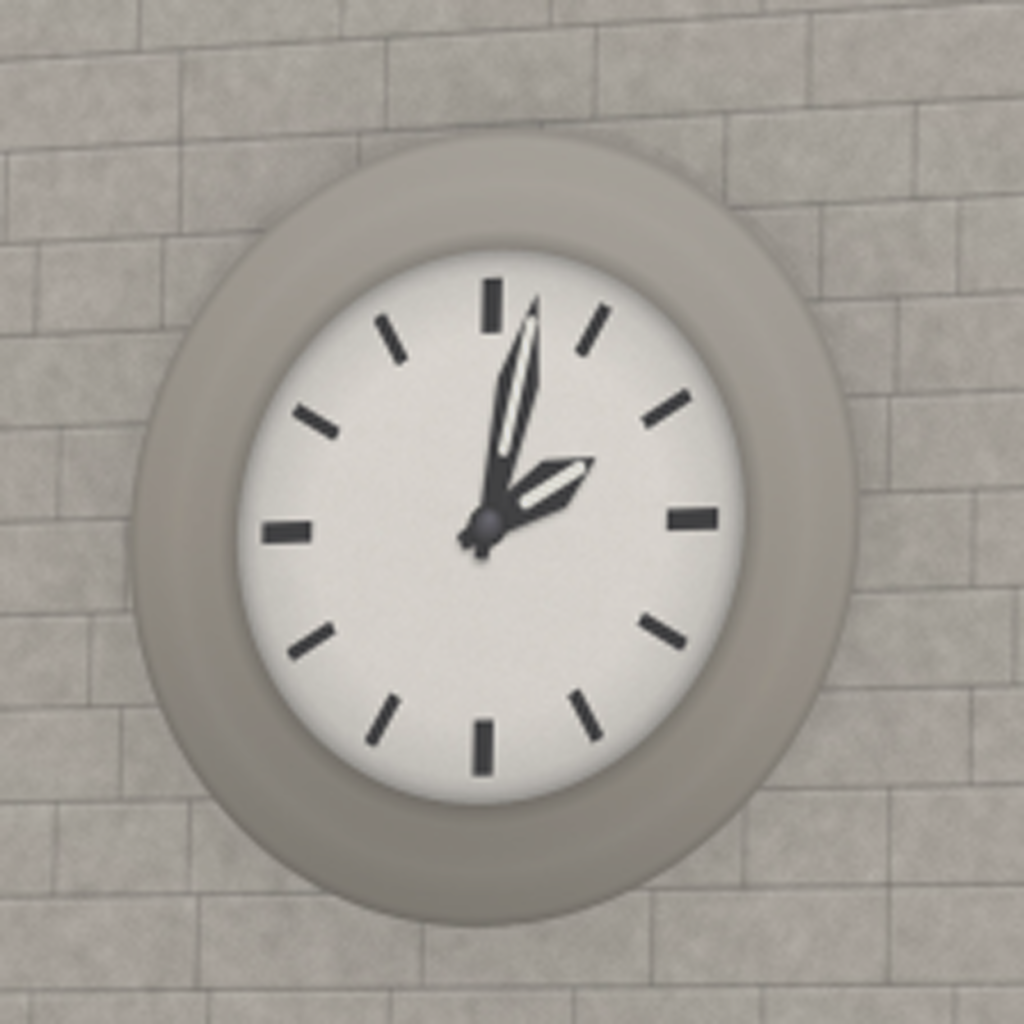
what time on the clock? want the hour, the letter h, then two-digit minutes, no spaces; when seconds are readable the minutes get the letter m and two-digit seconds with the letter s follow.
2h02
